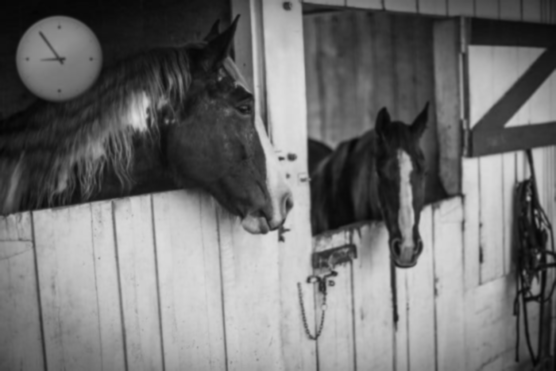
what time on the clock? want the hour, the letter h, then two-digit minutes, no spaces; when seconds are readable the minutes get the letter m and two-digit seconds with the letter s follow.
8h54
